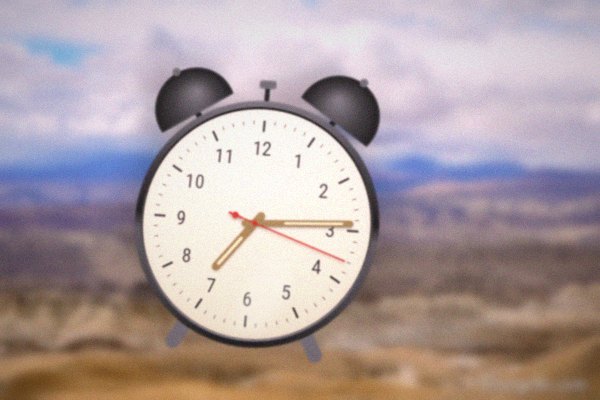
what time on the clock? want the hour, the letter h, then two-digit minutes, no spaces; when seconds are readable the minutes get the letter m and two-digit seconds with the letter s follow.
7h14m18s
